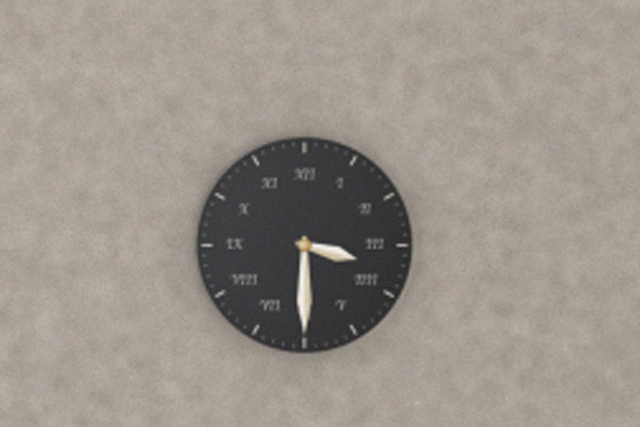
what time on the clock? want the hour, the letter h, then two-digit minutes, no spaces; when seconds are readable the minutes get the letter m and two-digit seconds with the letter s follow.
3h30
